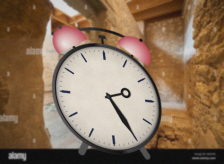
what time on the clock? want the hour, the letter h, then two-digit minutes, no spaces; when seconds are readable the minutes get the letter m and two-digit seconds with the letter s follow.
2h25
